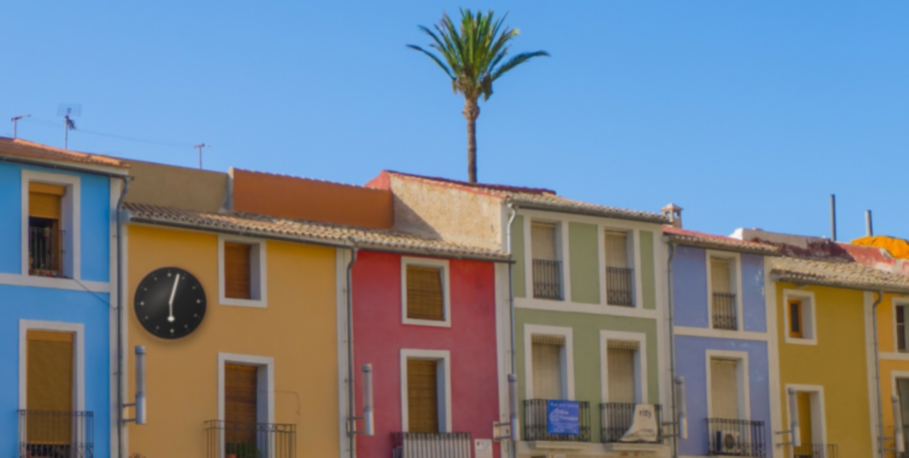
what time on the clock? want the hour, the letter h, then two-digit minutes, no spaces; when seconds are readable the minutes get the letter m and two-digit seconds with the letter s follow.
6h03
